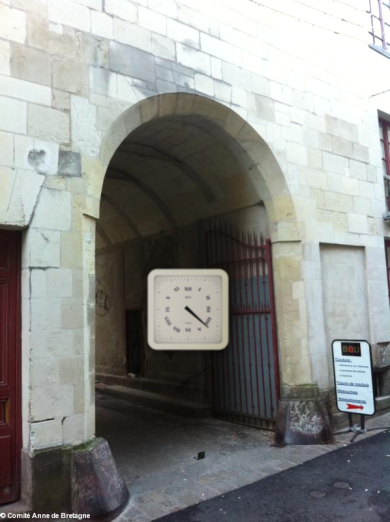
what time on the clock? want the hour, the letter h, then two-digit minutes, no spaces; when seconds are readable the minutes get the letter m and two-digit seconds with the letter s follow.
4h22
